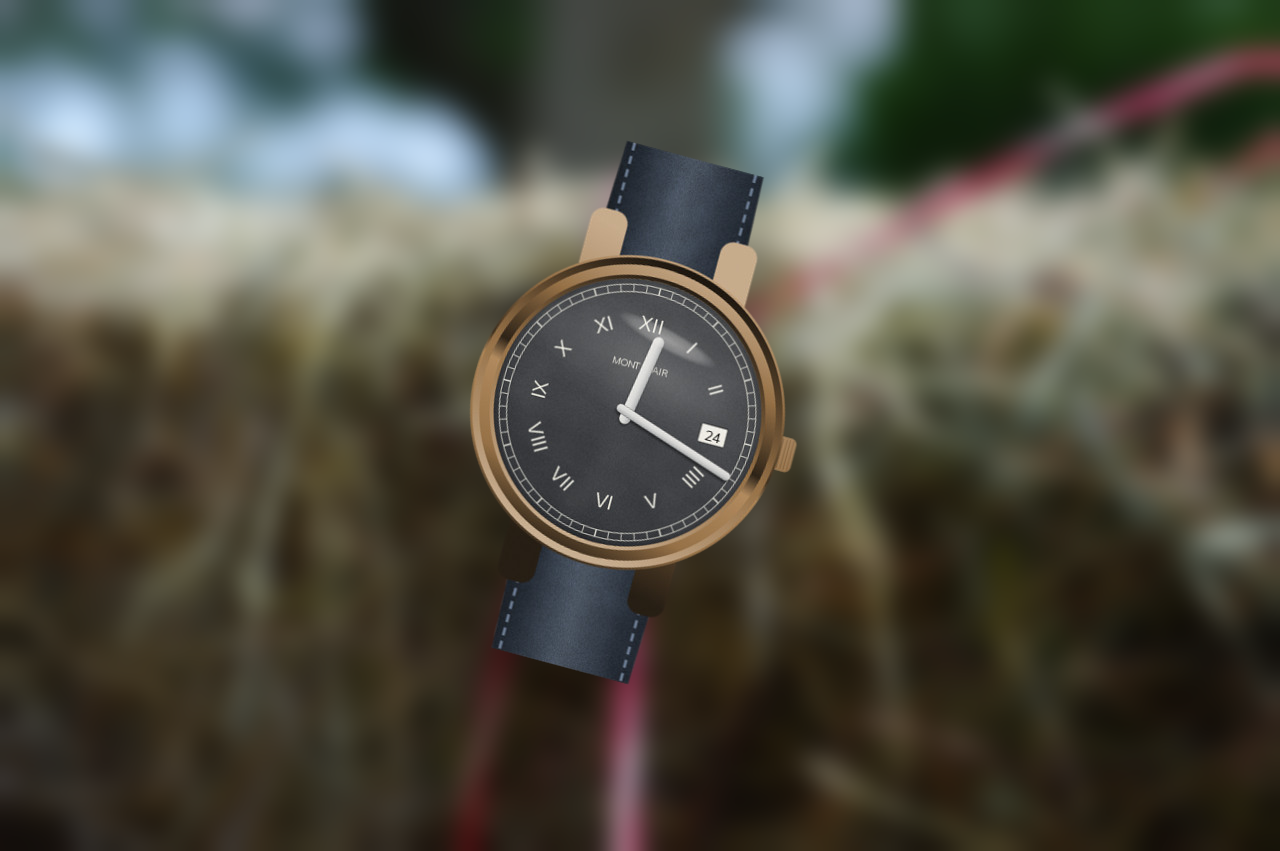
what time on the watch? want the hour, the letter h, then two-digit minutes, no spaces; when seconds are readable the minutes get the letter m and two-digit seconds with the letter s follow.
12h18
